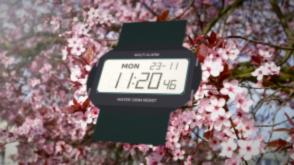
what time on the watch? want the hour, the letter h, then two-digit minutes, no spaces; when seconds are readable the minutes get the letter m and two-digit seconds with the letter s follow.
11h20m46s
